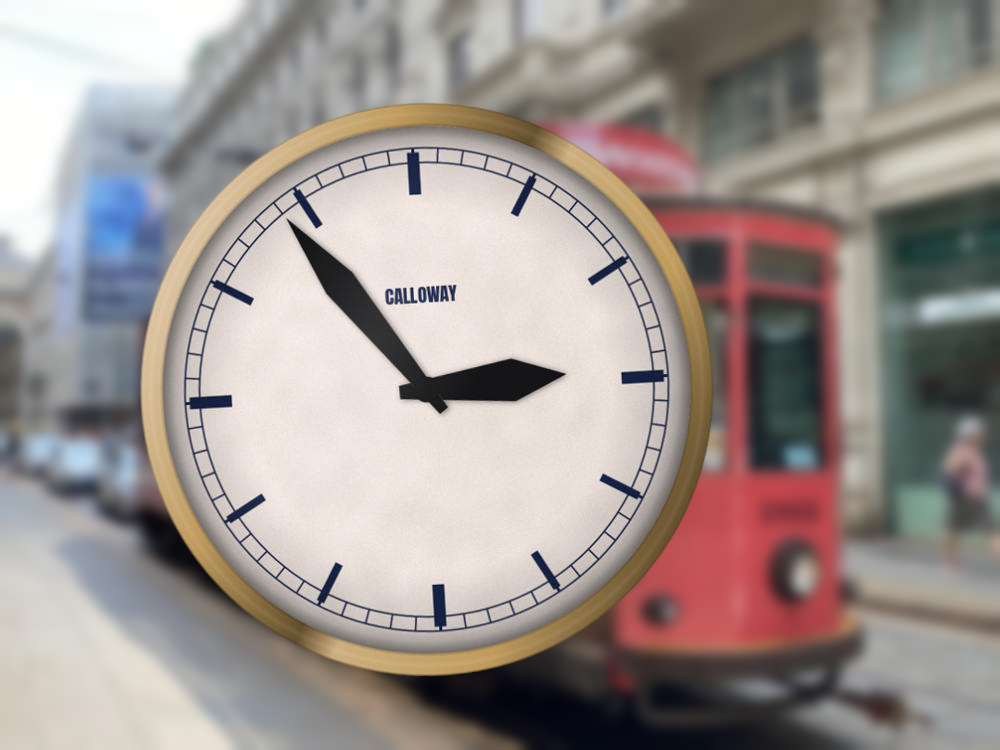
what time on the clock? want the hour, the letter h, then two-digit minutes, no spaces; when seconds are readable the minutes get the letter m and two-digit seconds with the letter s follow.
2h54
